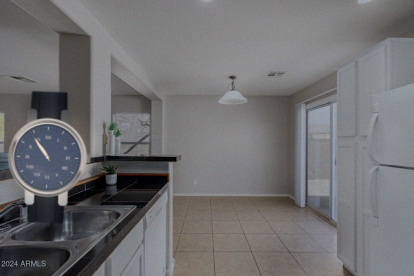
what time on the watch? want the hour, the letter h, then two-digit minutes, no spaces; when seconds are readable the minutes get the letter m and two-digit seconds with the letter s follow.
10h54
